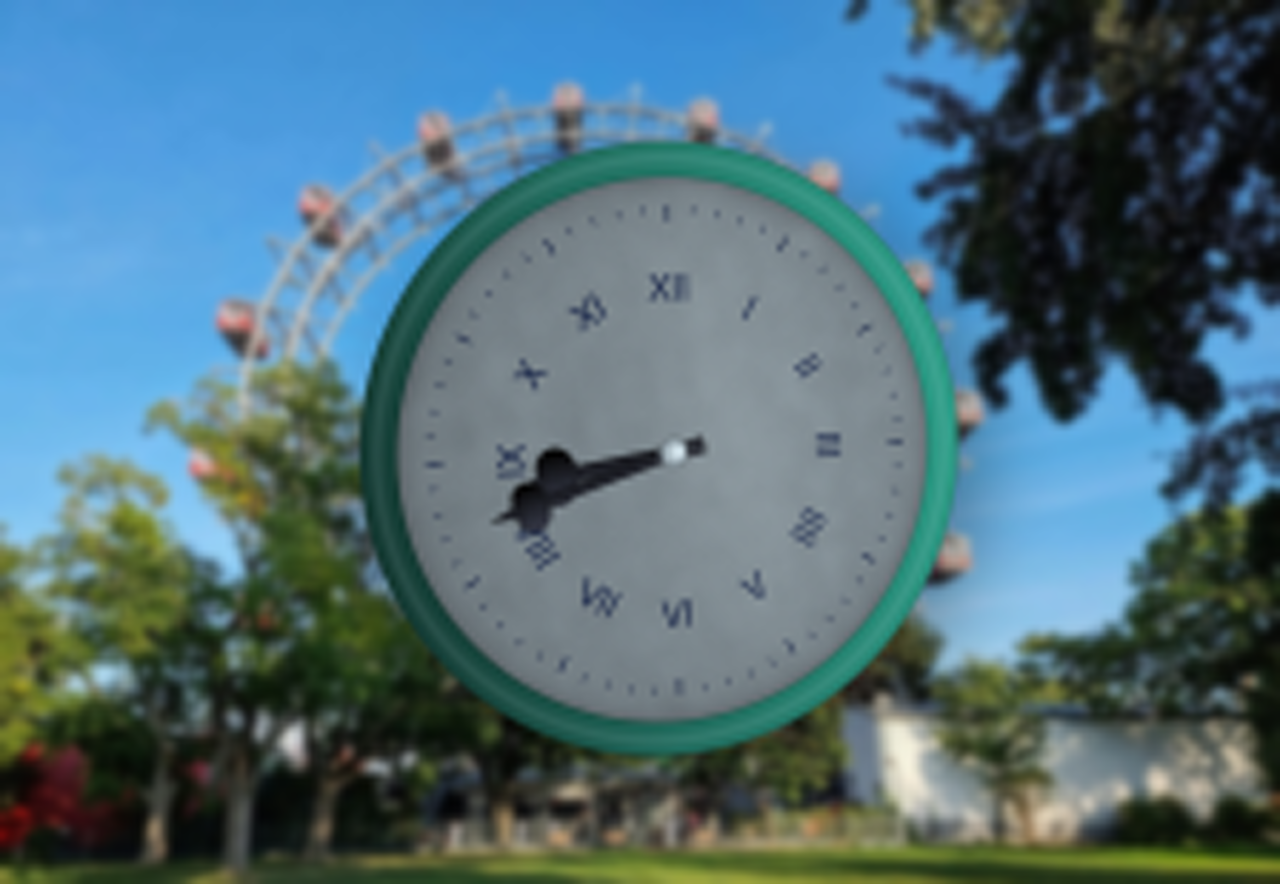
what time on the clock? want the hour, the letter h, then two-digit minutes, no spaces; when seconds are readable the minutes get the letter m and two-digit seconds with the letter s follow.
8h42
